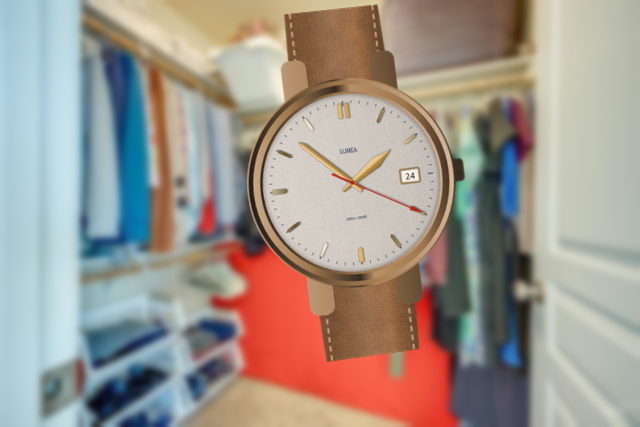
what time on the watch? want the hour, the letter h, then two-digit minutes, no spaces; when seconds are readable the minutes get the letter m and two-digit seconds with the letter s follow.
1h52m20s
